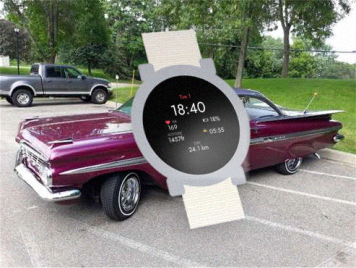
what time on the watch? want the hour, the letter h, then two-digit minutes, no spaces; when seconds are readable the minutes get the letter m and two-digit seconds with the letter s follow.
18h40
